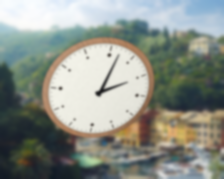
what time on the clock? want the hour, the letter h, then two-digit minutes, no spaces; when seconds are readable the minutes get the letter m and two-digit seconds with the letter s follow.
2h02
